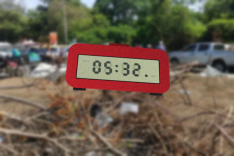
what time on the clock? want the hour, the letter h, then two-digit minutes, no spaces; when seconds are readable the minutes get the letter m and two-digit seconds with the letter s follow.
5h32
